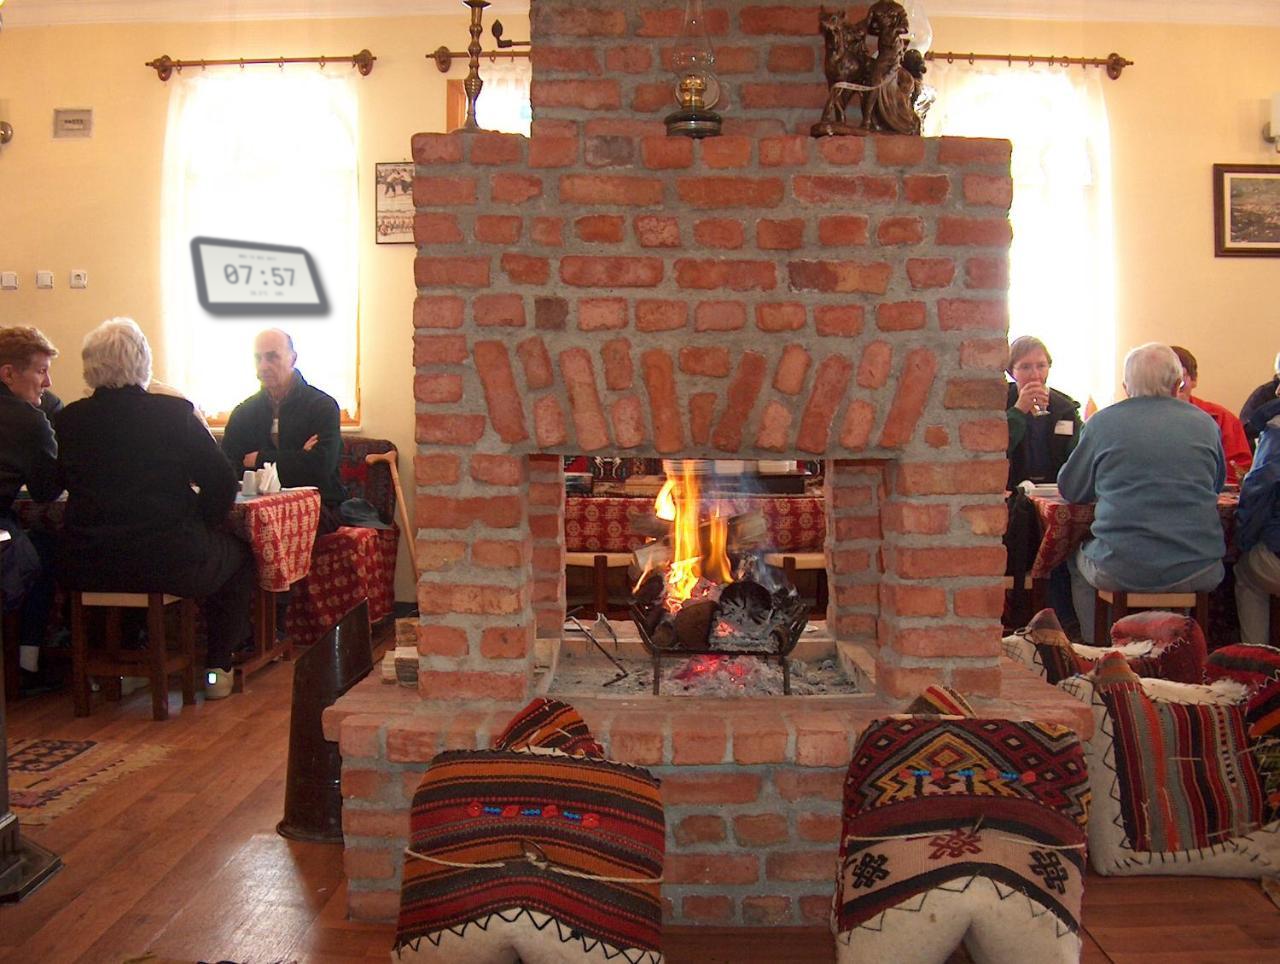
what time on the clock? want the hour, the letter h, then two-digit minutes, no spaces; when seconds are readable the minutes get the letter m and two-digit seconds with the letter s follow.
7h57
